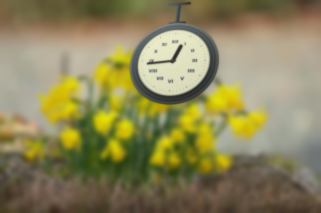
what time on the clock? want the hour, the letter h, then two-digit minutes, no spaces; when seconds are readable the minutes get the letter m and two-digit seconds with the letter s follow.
12h44
